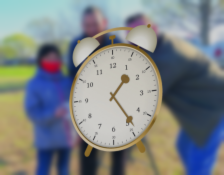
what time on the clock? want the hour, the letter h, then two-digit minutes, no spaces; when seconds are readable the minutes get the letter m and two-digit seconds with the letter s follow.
1h24
